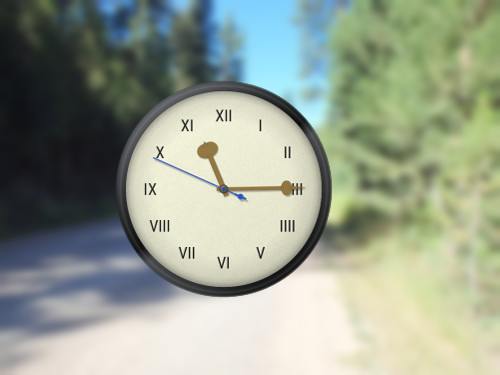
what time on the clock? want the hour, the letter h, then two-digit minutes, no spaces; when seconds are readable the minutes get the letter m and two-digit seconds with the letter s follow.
11h14m49s
